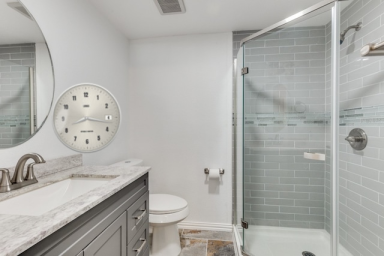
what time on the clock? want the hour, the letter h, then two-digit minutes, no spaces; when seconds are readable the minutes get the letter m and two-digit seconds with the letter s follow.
8h17
